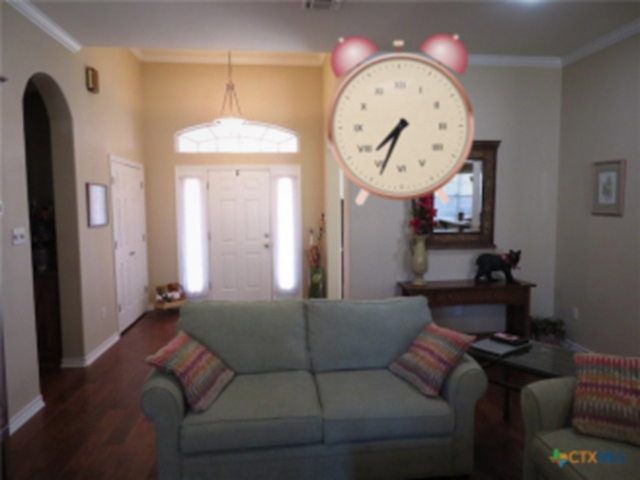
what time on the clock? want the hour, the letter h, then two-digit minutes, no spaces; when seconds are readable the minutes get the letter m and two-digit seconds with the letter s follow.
7h34
